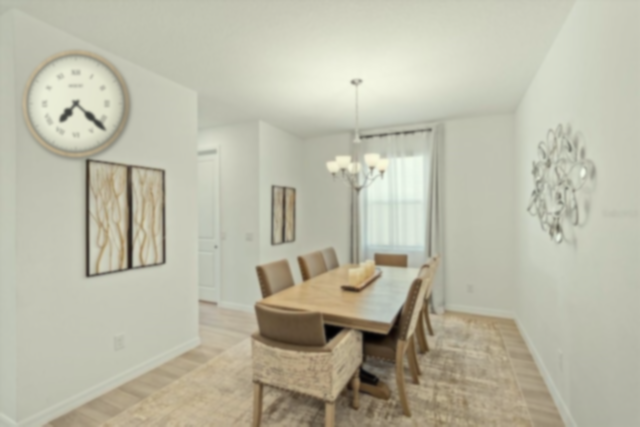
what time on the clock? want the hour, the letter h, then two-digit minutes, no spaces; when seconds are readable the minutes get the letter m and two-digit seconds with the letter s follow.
7h22
